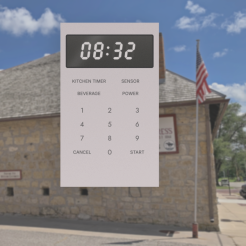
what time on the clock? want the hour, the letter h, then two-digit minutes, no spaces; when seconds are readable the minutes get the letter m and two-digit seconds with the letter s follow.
8h32
